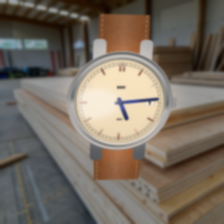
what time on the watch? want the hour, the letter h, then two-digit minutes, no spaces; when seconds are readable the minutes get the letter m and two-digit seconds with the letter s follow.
5h14
